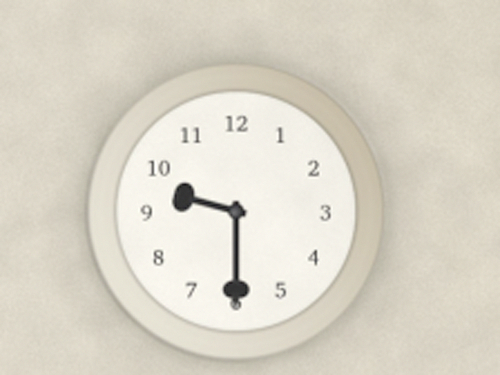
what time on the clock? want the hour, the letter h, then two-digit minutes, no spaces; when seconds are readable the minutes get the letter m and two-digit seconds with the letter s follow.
9h30
